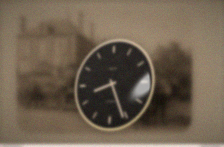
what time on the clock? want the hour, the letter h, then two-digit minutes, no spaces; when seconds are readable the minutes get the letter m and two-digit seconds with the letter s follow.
8h26
